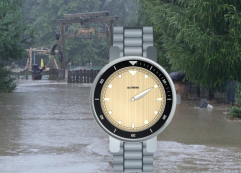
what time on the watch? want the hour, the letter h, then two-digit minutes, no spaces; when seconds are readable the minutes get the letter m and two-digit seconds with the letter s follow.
2h10
